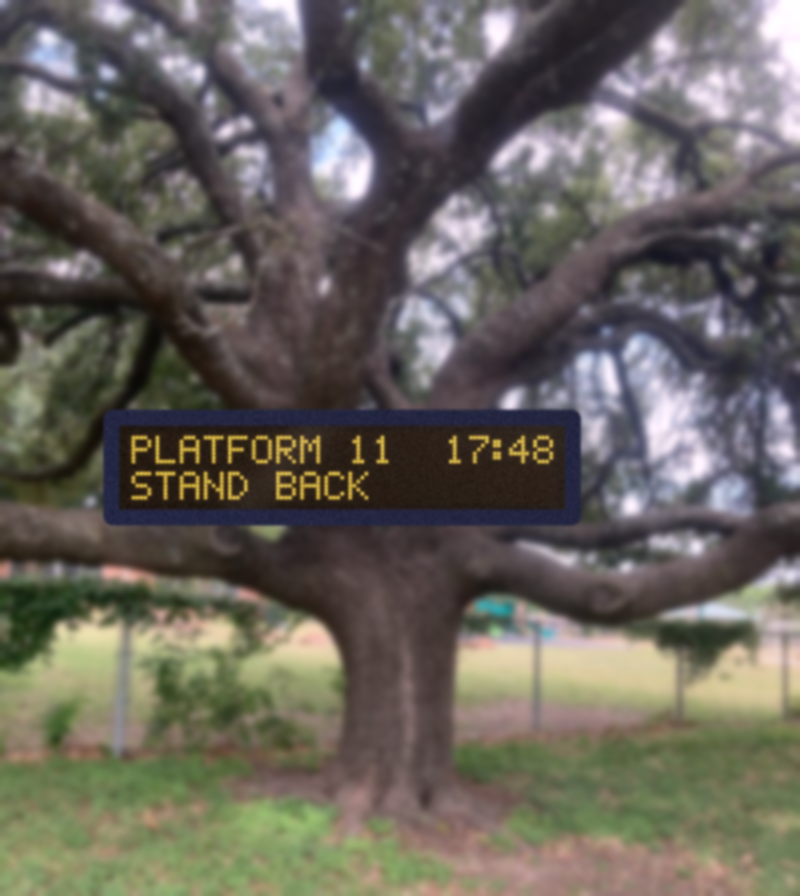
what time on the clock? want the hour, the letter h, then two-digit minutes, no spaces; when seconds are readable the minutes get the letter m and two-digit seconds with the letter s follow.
17h48
